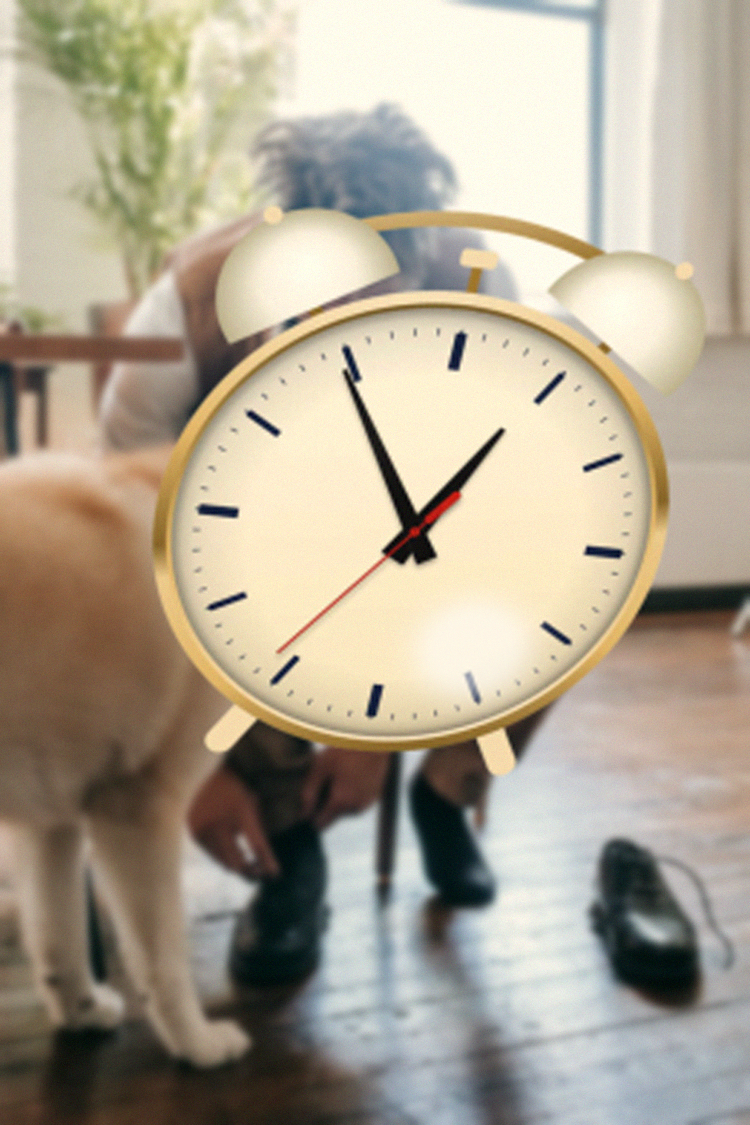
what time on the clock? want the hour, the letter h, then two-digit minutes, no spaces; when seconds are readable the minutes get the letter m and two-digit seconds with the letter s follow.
12h54m36s
